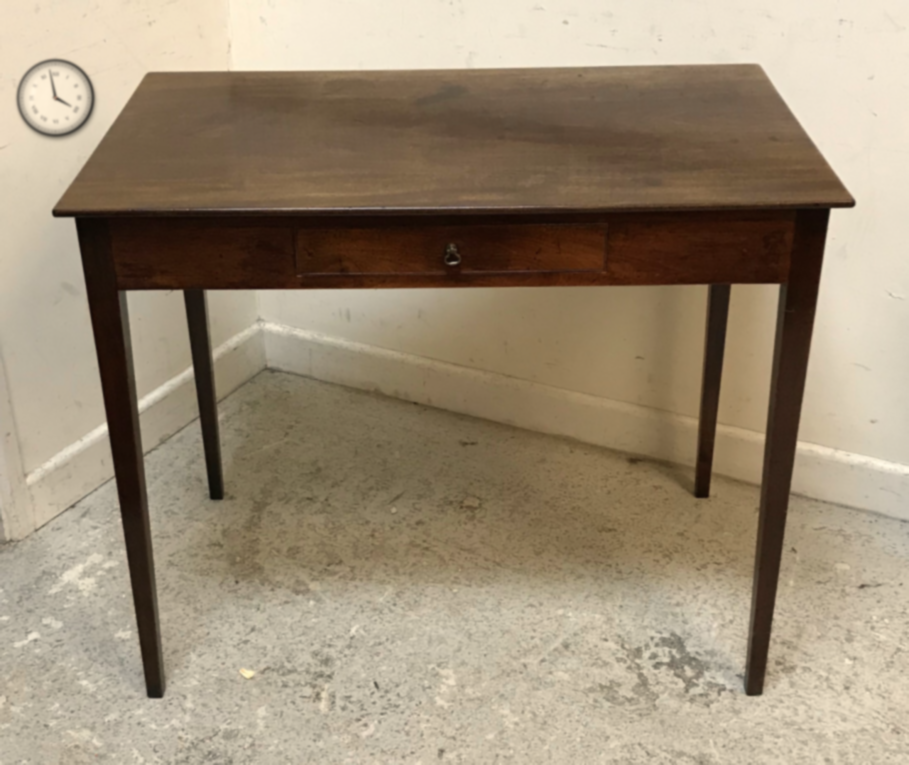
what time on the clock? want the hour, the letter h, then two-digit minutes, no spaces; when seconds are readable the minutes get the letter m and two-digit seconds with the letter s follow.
3h58
